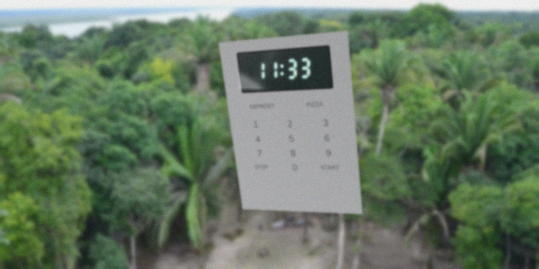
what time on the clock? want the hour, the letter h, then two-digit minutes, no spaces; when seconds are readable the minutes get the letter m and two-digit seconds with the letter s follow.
11h33
